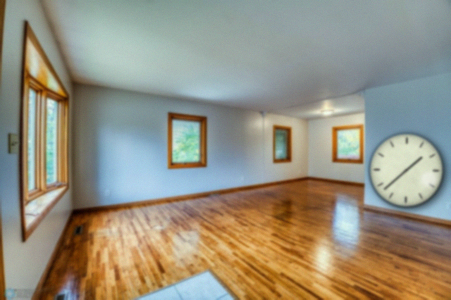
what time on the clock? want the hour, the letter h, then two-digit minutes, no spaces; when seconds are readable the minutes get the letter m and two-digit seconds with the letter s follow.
1h38
